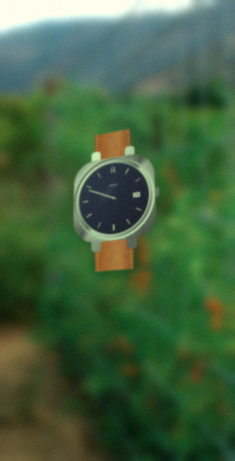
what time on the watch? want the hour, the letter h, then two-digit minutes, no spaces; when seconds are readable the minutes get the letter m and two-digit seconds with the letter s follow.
9h49
